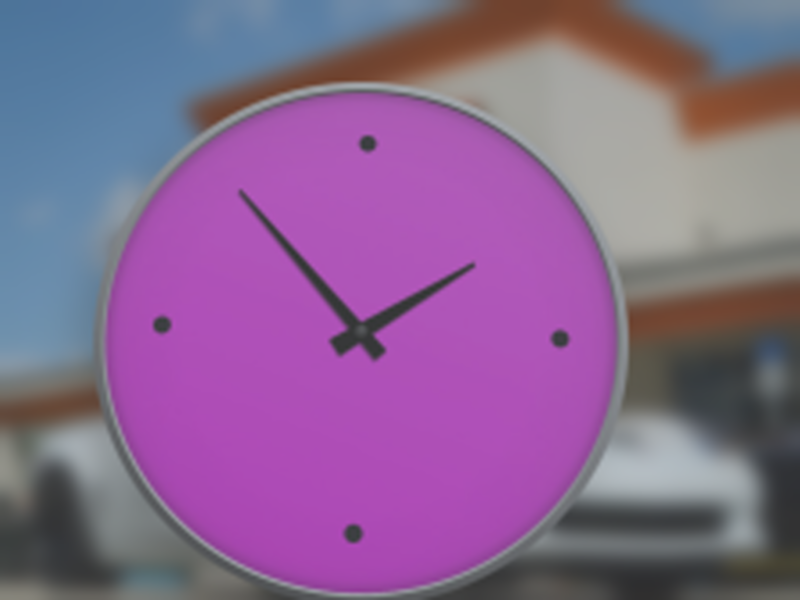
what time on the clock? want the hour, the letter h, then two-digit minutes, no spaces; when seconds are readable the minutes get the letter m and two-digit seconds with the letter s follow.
1h53
